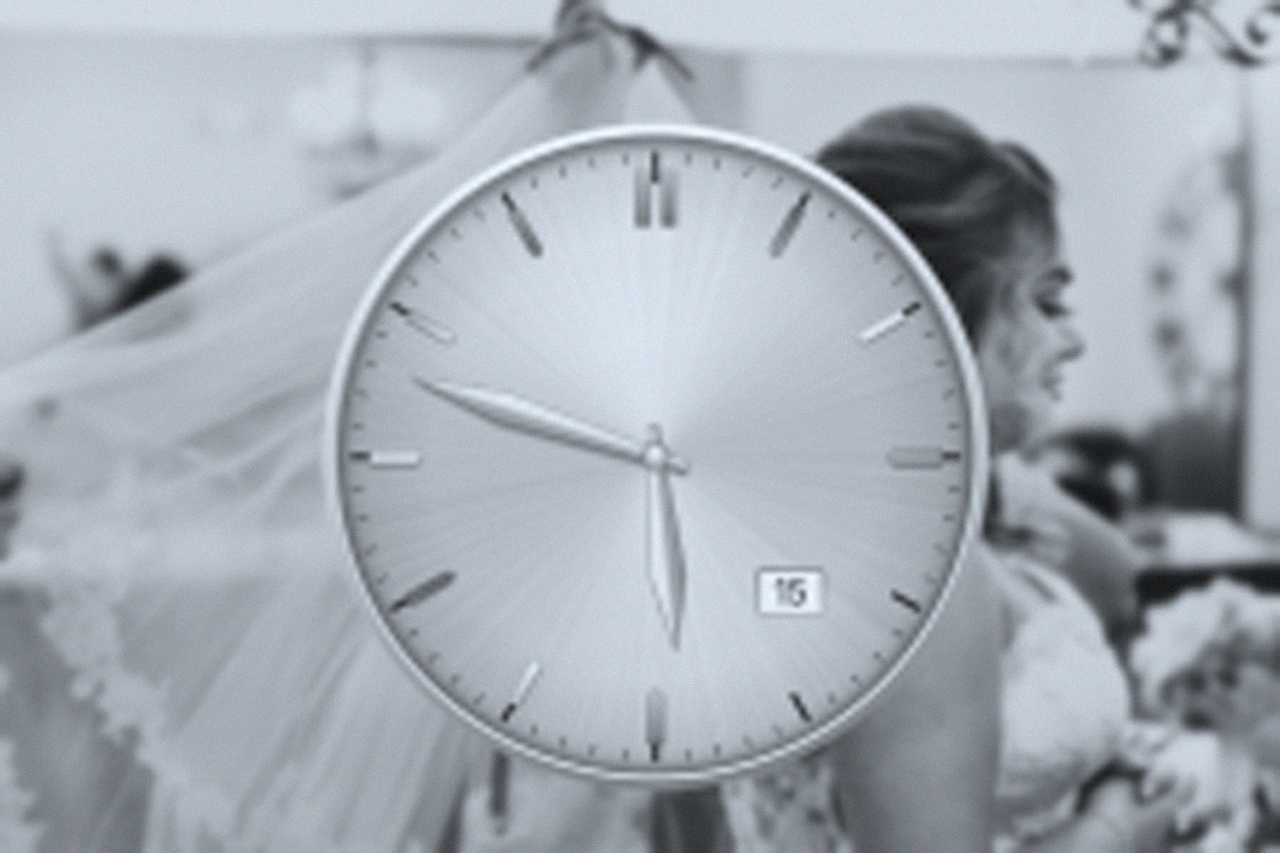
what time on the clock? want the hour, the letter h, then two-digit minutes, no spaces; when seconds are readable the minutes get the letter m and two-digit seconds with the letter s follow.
5h48
